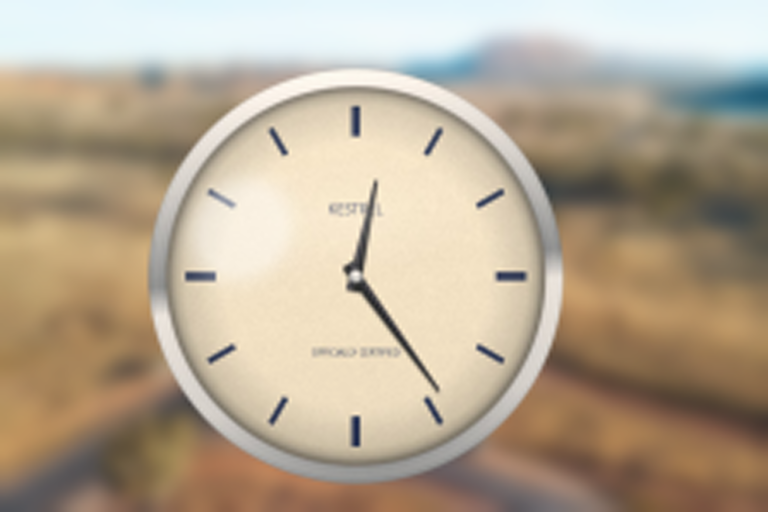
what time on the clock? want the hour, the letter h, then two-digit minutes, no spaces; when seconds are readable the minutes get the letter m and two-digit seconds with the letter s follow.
12h24
